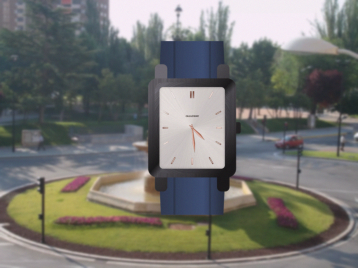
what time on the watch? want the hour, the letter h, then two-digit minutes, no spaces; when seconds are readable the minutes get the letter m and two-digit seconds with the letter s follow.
4h29
